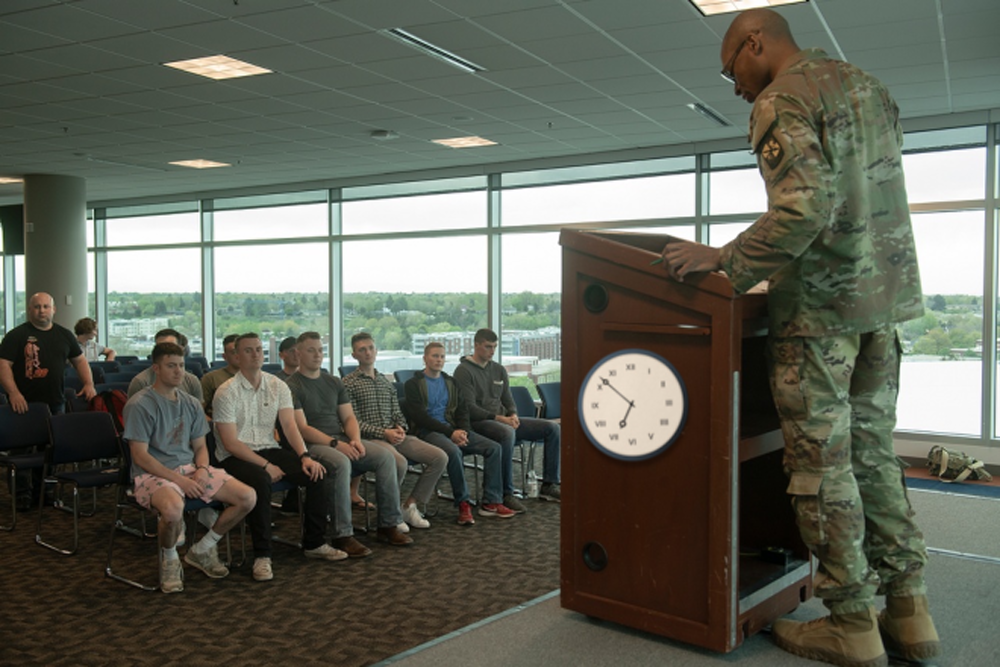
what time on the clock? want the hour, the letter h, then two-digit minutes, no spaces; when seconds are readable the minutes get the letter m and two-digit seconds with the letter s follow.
6h52
